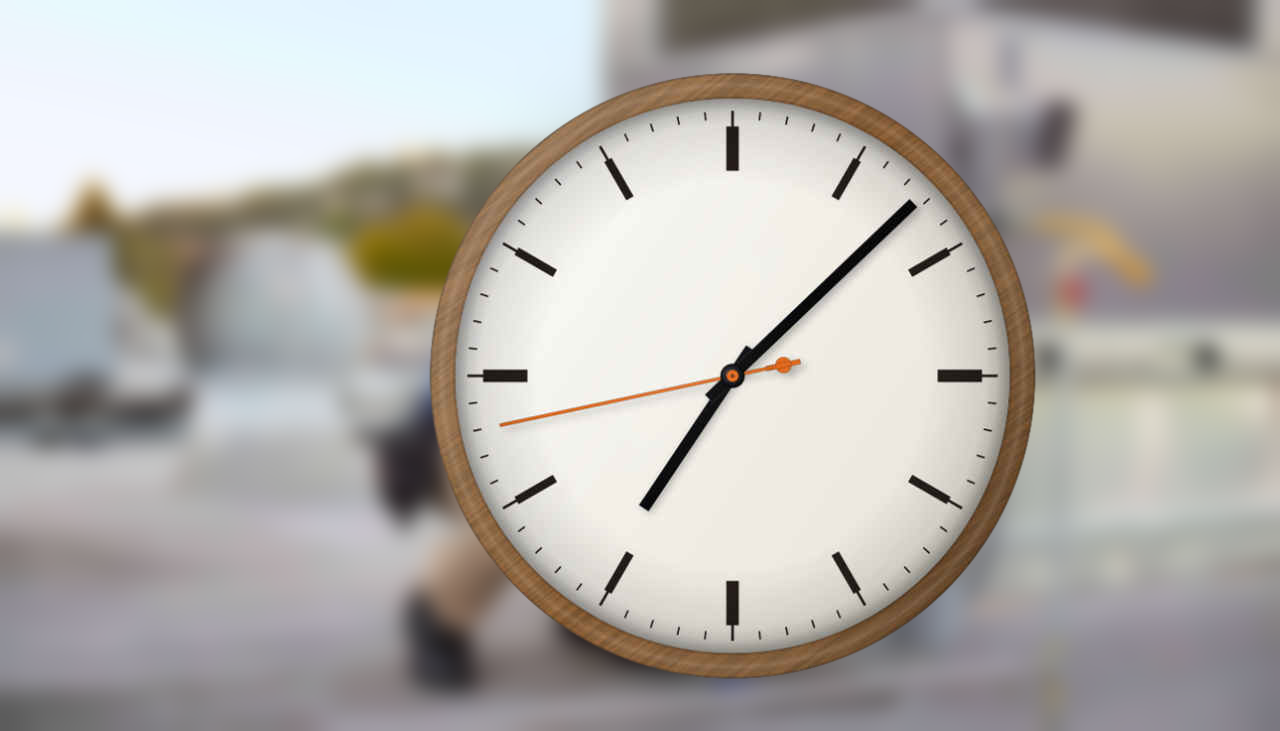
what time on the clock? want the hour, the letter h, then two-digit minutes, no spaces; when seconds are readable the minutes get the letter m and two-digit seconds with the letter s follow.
7h07m43s
